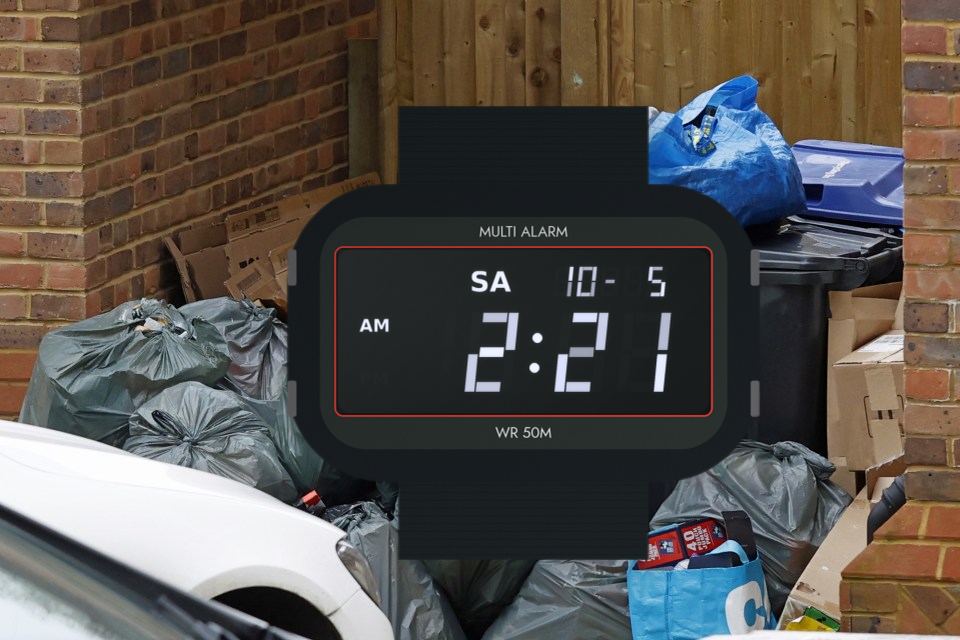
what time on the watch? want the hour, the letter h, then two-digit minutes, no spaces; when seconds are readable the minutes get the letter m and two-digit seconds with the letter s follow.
2h21
